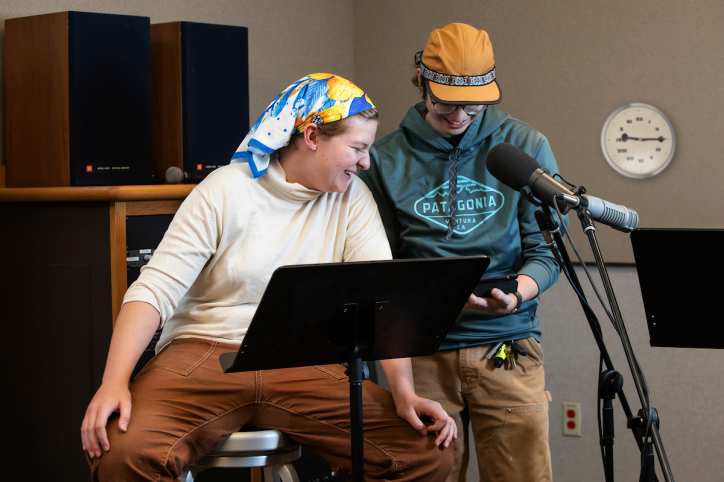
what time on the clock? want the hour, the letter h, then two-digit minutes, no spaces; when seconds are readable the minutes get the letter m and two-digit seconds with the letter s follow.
9h15
